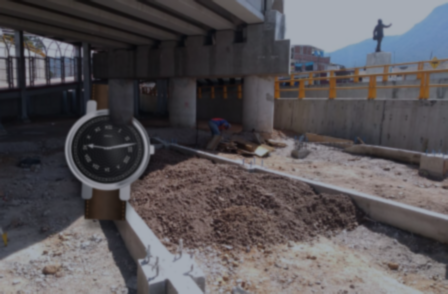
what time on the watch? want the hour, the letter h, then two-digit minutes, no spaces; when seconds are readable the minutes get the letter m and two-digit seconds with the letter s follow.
9h13
